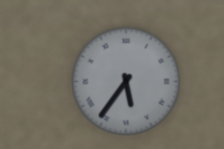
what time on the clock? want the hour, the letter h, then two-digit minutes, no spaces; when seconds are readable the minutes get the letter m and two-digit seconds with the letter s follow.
5h36
